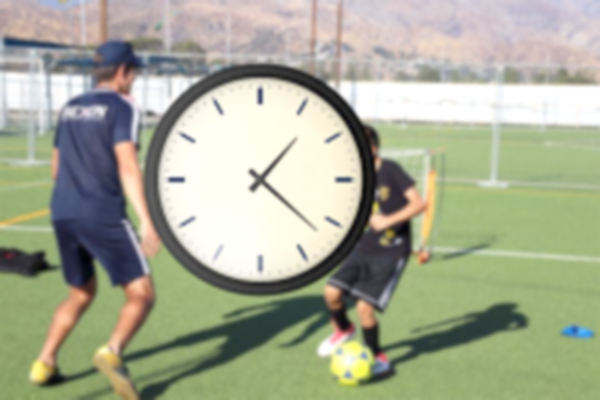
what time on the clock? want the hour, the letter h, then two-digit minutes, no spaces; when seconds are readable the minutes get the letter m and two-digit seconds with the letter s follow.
1h22
